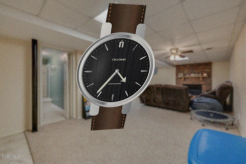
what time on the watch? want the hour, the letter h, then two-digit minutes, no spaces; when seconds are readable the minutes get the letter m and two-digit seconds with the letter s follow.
4h36
